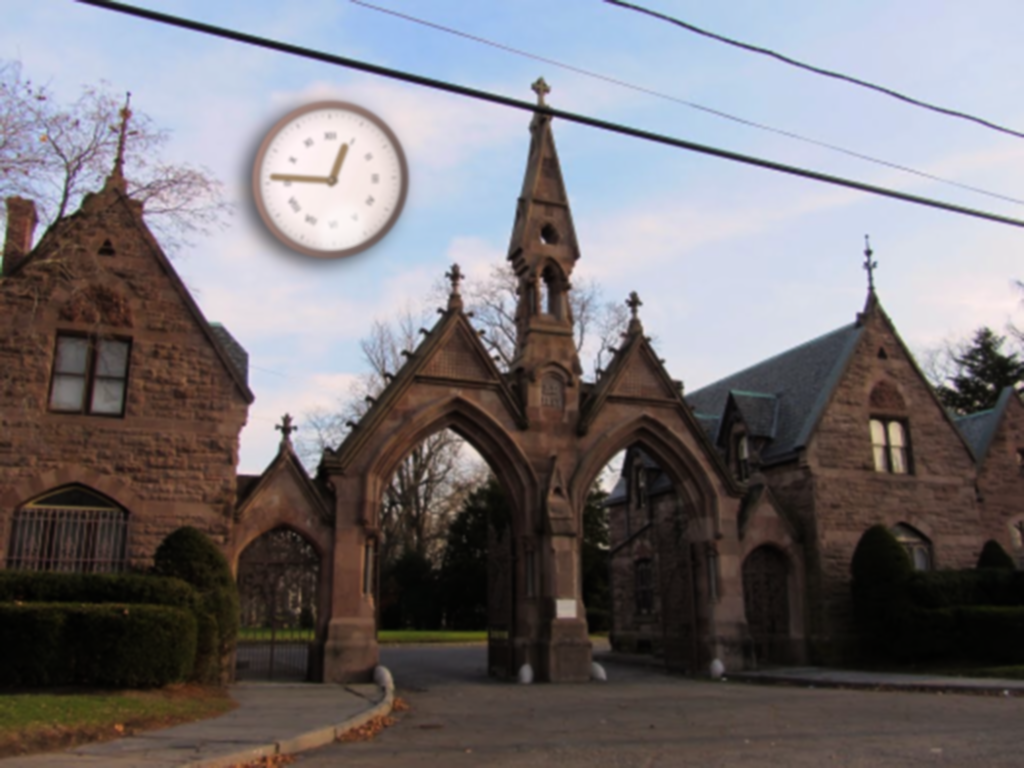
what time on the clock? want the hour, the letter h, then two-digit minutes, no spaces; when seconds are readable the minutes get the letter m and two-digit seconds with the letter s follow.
12h46
